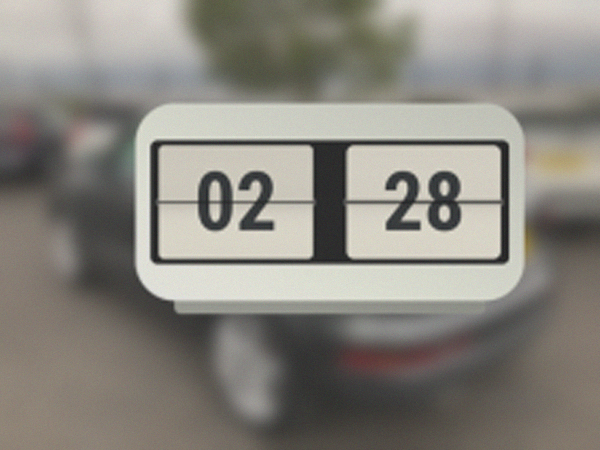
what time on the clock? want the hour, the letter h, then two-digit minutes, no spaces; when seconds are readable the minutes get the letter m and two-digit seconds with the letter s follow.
2h28
